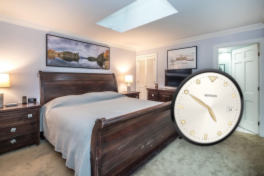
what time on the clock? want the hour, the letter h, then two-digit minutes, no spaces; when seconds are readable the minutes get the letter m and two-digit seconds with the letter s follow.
4h50
